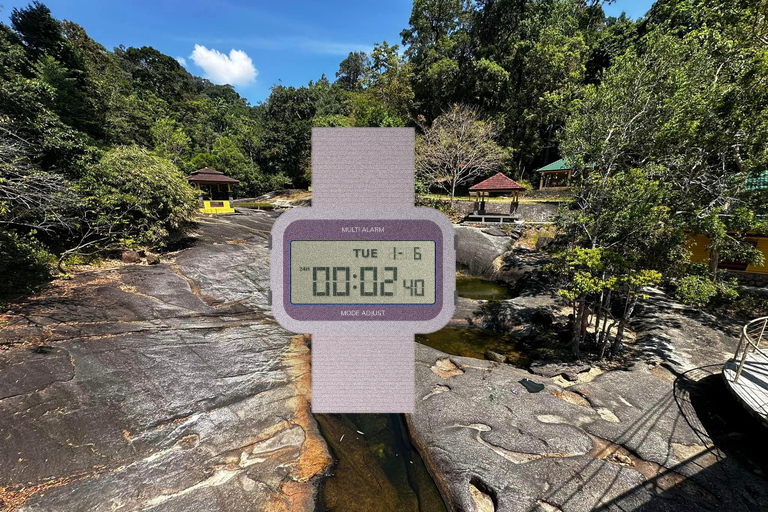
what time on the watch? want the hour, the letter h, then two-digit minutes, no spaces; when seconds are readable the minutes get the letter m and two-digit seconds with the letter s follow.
0h02m40s
